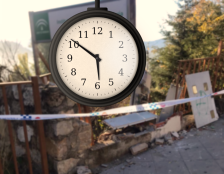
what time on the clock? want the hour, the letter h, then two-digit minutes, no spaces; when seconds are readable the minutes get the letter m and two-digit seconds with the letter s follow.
5h51
